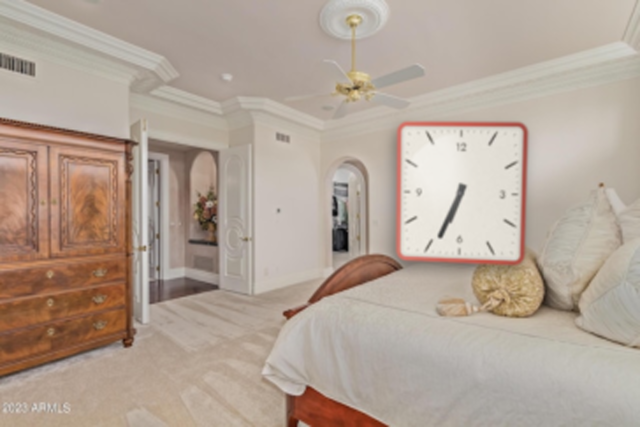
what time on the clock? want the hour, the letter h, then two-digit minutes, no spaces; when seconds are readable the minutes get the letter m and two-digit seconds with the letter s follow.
6h34
